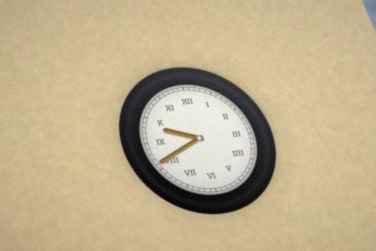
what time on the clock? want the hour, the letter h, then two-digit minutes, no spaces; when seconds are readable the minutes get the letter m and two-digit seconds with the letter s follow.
9h41
